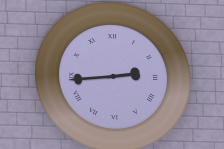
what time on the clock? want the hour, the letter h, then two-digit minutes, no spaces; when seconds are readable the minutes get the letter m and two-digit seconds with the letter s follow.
2h44
